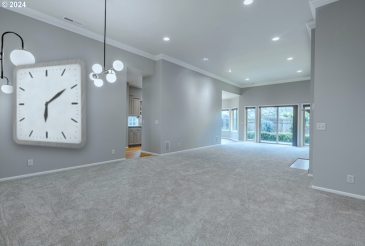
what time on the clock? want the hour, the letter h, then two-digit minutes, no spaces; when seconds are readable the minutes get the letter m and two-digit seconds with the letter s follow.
6h09
